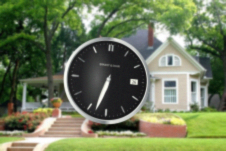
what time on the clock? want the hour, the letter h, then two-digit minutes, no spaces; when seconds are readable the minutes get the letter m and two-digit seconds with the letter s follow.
6h33
